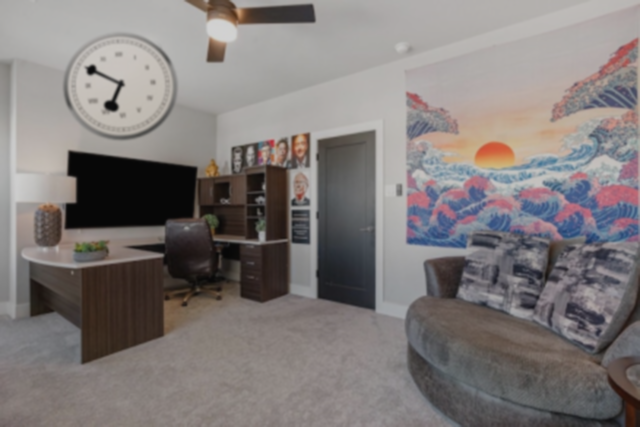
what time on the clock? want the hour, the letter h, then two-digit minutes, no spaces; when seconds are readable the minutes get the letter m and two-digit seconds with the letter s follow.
6h50
